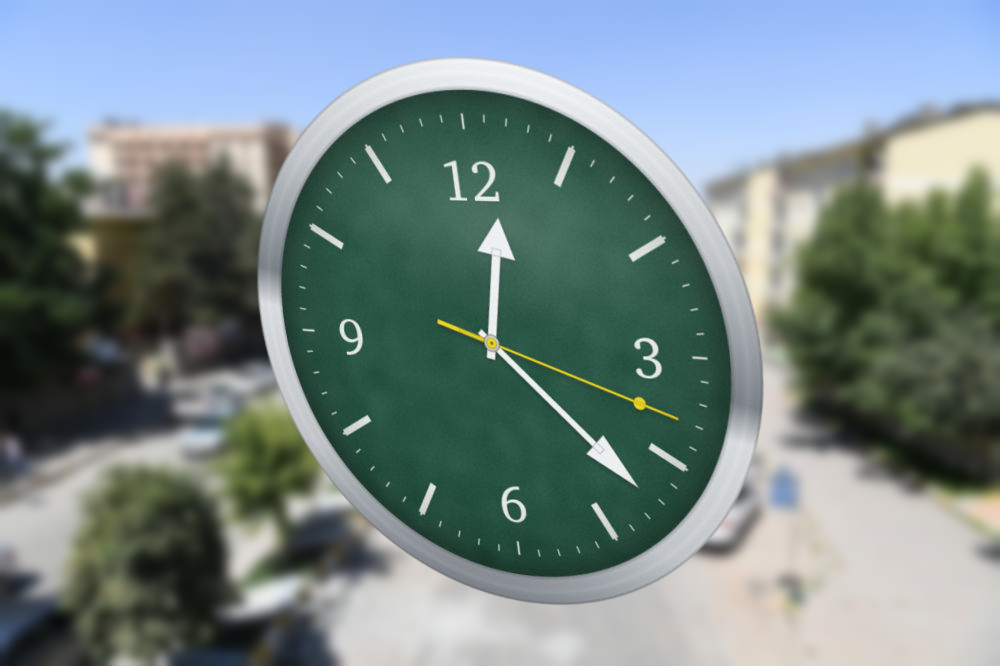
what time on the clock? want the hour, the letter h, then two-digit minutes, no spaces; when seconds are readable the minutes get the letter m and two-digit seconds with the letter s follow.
12h22m18s
